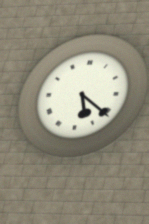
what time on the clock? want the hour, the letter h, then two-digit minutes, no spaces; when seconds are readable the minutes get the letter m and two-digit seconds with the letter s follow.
5h21
